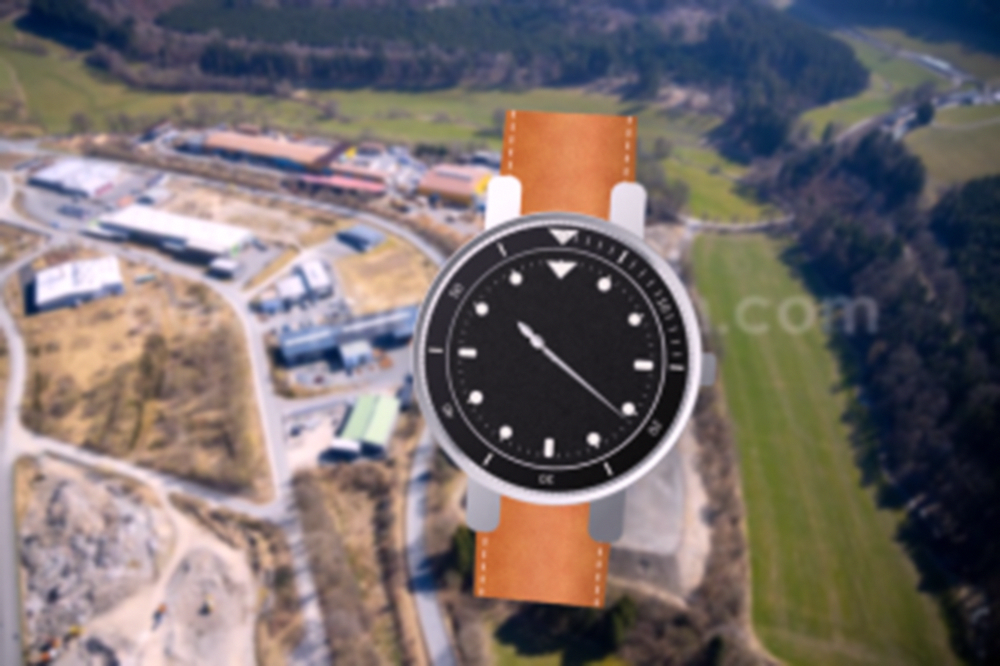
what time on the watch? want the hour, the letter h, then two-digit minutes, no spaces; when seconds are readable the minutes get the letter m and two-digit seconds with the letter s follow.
10h21
